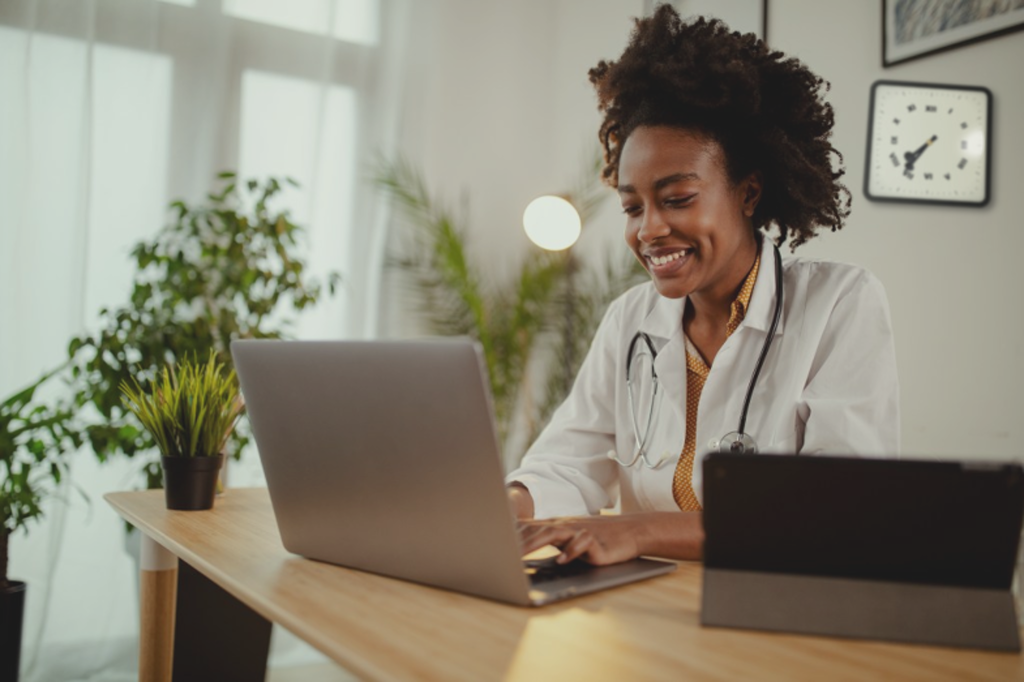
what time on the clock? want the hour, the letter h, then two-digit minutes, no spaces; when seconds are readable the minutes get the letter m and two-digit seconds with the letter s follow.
7h36
